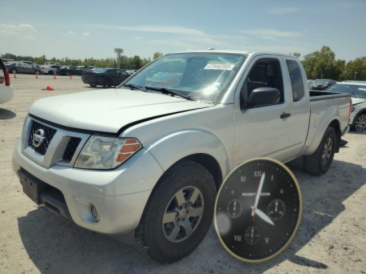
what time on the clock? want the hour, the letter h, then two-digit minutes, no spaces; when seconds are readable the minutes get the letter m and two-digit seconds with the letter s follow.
4h02
